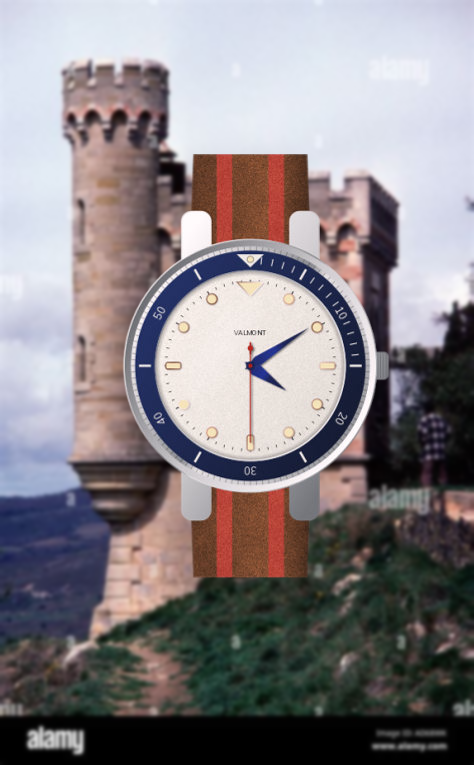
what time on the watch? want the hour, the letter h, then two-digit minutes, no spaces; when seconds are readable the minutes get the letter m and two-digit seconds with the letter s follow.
4h09m30s
